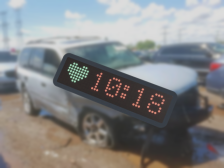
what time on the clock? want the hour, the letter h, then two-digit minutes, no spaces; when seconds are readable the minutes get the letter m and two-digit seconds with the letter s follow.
10h18
